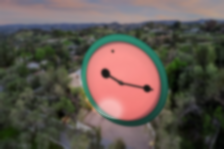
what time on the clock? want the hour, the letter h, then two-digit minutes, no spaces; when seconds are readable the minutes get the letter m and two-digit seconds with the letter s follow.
10h18
